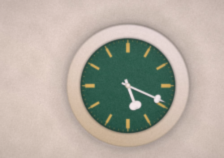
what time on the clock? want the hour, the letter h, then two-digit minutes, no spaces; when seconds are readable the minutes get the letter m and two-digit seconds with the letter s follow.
5h19
